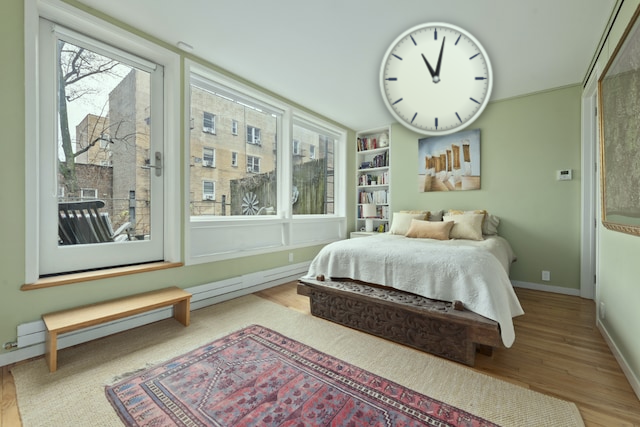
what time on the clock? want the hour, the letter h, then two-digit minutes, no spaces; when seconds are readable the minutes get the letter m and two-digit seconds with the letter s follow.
11h02
